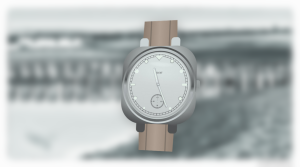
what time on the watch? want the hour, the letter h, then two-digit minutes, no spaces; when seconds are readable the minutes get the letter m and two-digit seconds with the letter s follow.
11h26
